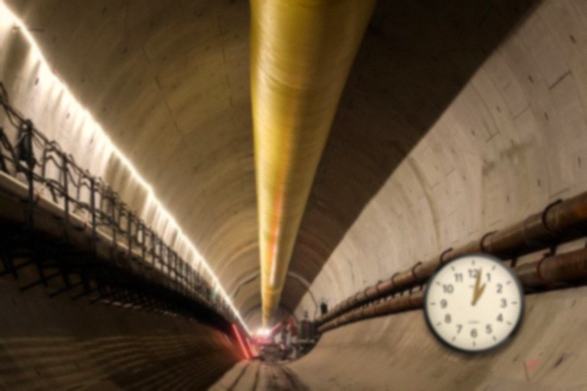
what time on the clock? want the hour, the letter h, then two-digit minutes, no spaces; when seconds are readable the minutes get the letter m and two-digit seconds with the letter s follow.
1h02
